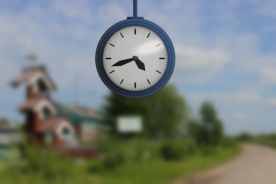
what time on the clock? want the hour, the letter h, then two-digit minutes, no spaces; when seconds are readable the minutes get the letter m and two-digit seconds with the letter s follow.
4h42
